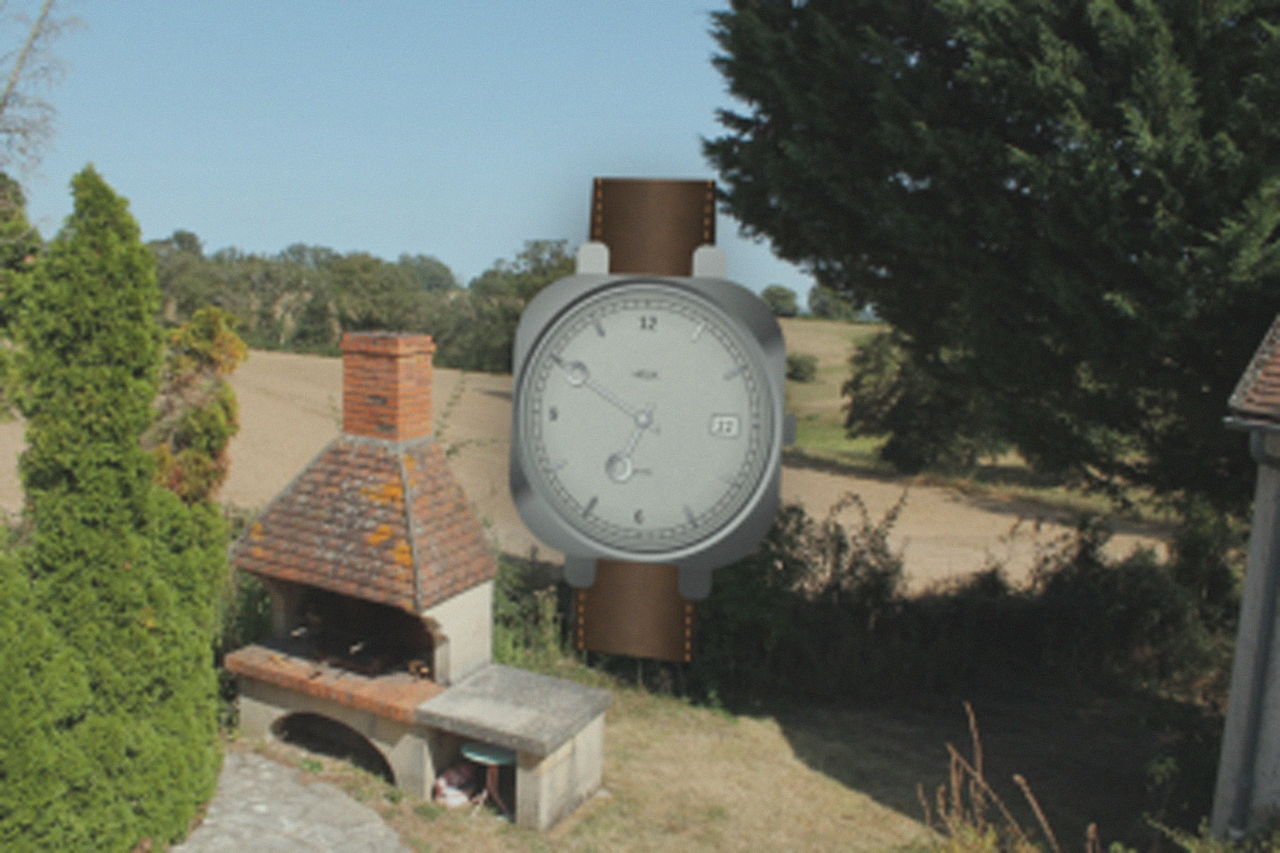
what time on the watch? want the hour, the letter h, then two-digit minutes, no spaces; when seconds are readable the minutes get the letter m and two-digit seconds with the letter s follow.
6h50
